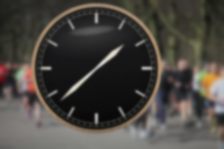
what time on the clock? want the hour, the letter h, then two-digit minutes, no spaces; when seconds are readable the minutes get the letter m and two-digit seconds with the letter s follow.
1h38
